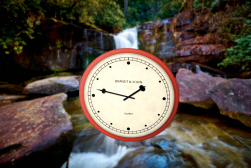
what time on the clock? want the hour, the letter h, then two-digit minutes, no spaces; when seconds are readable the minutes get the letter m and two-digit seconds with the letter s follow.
1h47
